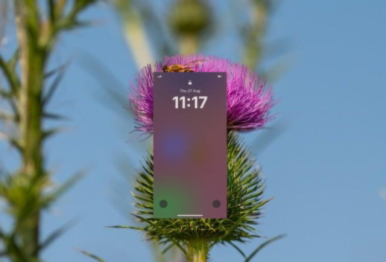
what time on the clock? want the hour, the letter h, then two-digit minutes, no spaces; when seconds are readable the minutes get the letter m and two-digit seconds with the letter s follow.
11h17
